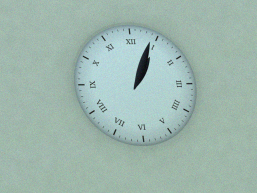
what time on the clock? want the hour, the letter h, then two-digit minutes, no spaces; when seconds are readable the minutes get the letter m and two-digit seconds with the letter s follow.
1h04
